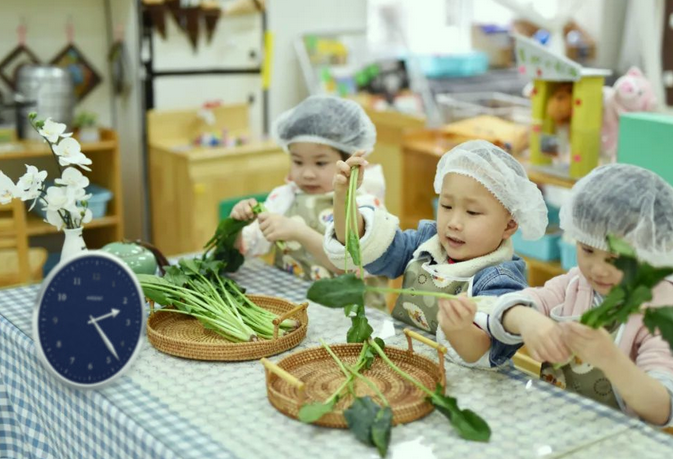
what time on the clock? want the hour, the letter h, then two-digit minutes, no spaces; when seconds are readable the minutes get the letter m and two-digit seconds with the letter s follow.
2h23
